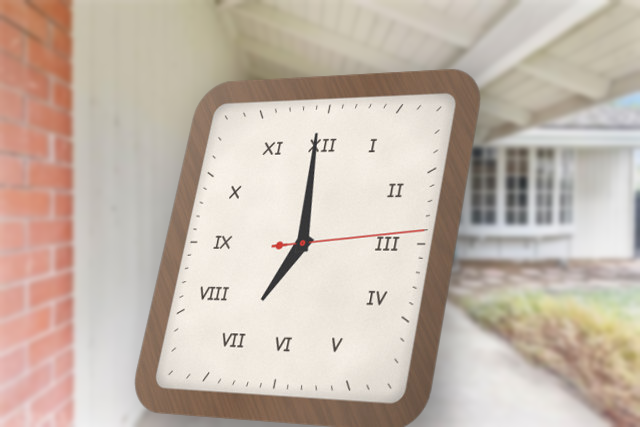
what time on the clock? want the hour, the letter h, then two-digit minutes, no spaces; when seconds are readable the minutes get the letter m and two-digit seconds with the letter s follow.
6h59m14s
